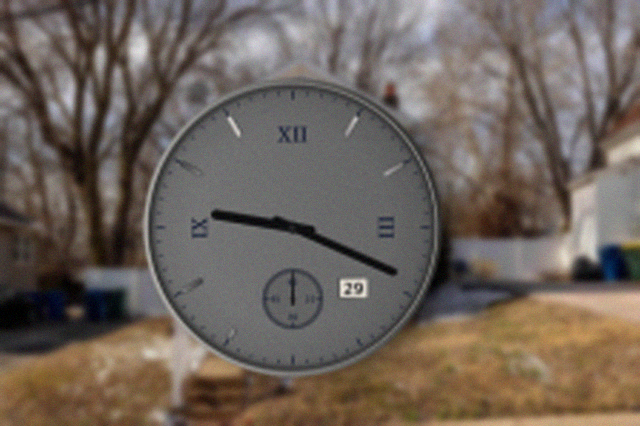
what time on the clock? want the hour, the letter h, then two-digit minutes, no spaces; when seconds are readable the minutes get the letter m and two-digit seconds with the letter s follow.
9h19
